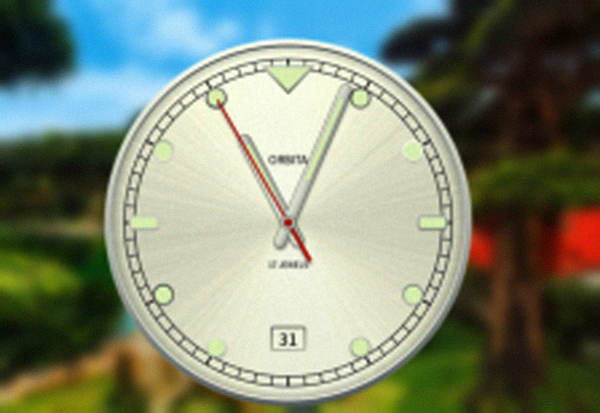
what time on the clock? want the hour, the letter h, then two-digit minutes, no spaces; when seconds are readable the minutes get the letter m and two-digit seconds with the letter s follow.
11h03m55s
